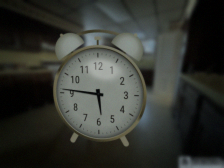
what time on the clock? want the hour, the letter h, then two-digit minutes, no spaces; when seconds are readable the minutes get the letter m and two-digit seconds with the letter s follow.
5h46
